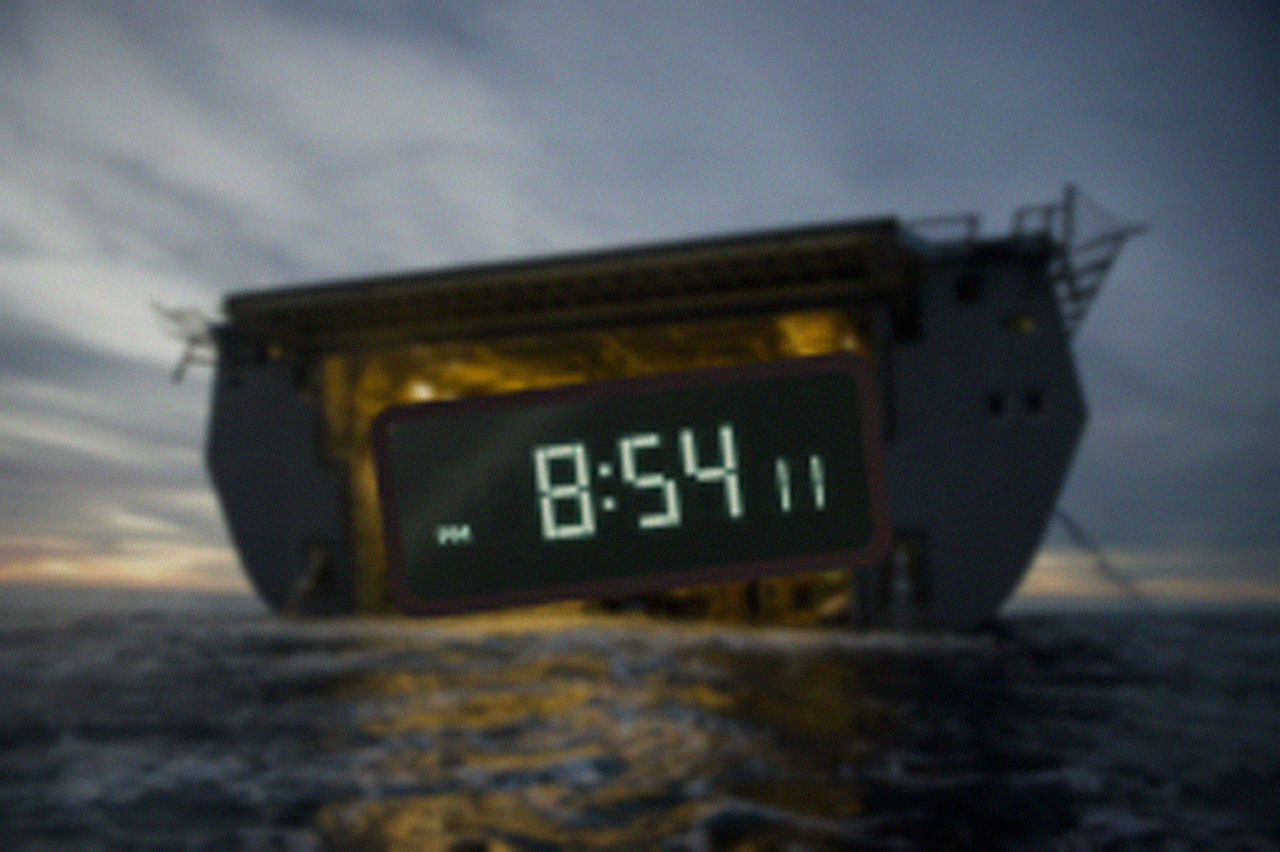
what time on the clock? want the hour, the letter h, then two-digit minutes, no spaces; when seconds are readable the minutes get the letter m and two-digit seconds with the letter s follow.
8h54m11s
